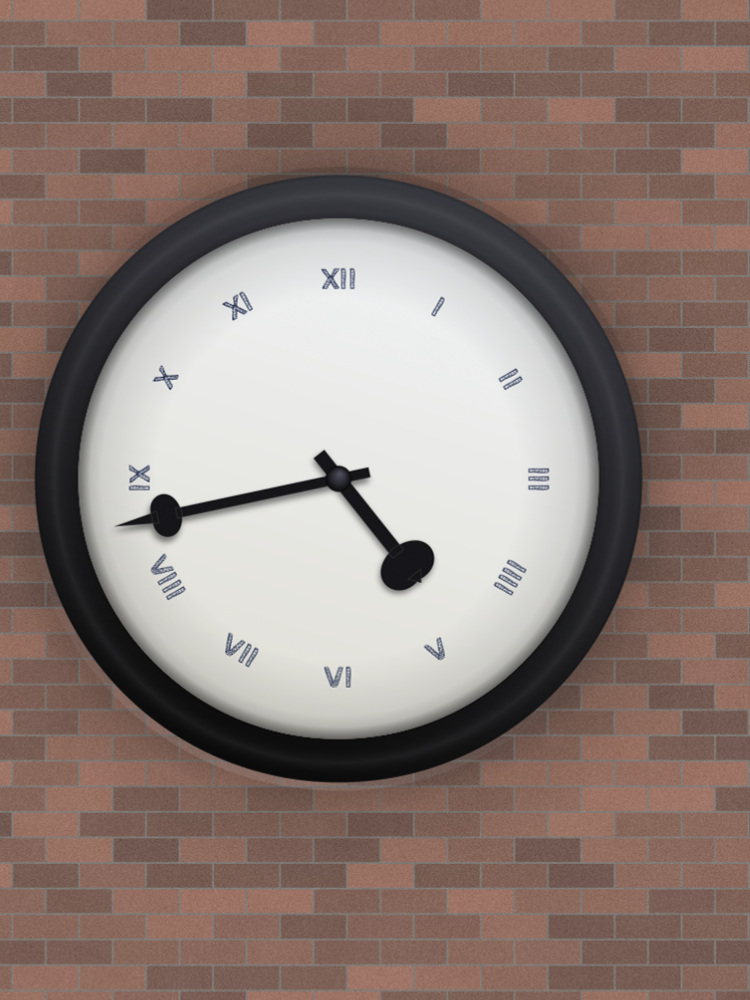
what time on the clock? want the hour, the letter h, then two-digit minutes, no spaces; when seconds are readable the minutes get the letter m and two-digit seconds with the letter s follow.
4h43
